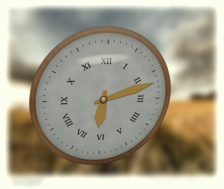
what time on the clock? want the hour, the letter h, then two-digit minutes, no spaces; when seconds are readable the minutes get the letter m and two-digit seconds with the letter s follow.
6h12
